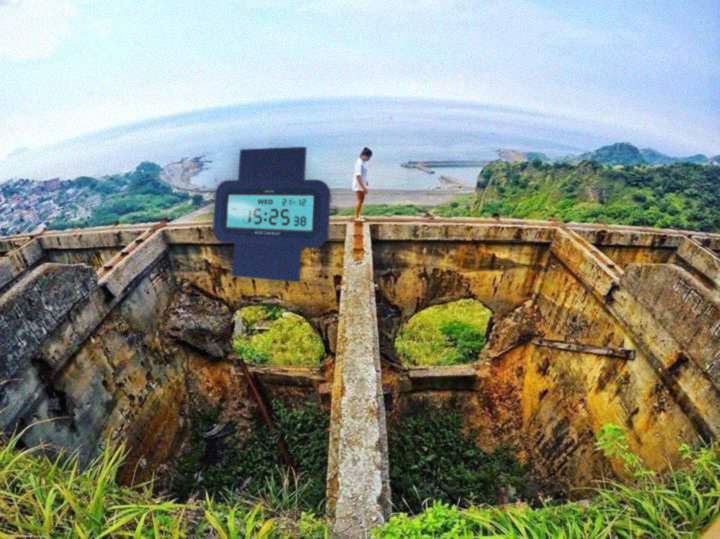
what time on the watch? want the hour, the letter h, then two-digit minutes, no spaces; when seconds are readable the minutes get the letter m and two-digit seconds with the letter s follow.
15h25
